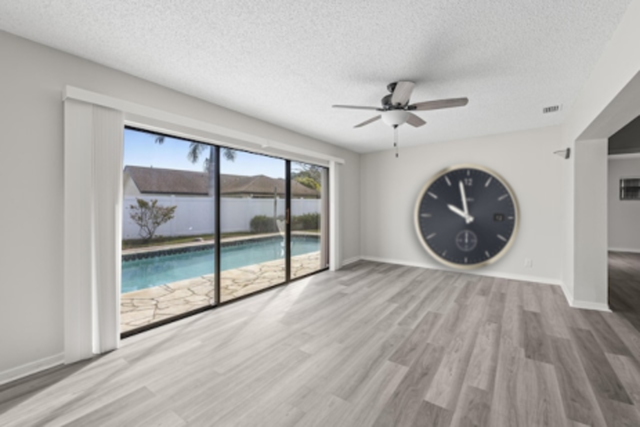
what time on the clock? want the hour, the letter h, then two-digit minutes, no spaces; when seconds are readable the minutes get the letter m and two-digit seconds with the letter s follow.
9h58
